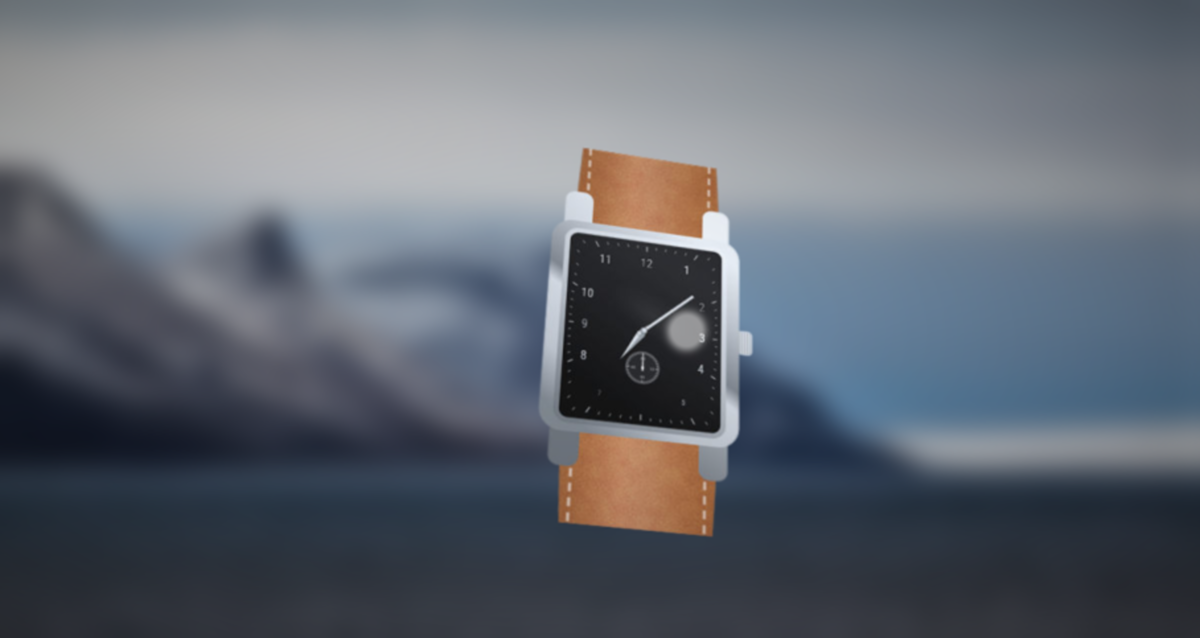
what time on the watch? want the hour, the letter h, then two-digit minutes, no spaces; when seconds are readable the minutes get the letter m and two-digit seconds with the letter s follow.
7h08
